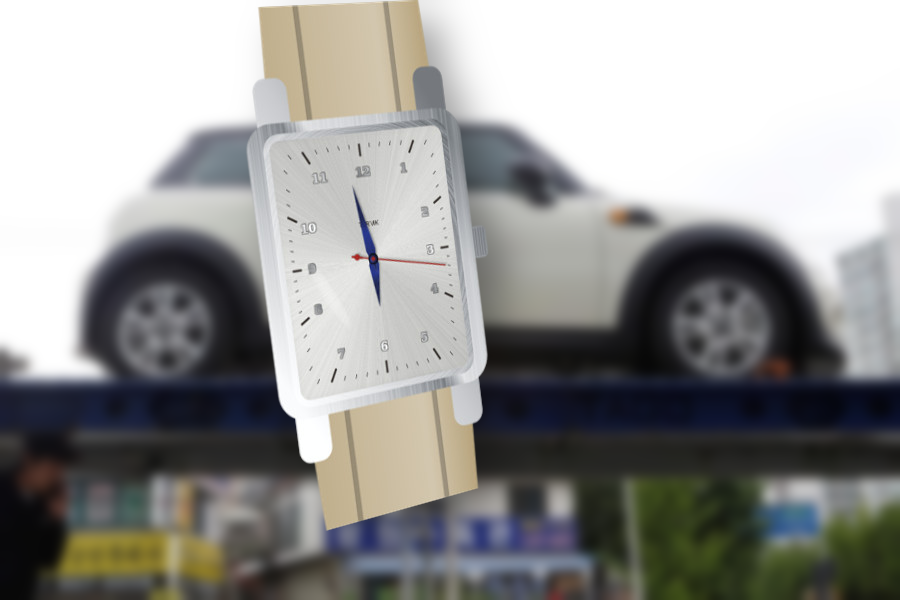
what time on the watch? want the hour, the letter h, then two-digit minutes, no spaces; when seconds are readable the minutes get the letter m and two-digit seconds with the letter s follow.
5h58m17s
